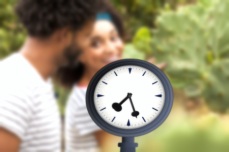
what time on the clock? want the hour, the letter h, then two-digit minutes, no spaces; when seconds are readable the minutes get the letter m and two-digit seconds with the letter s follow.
7h27
